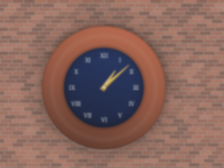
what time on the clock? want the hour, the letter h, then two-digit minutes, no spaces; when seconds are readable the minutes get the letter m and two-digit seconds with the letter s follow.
1h08
